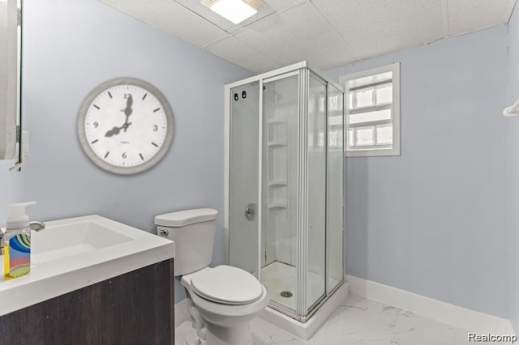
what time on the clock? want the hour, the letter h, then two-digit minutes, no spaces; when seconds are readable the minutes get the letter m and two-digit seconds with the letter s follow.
8h01
